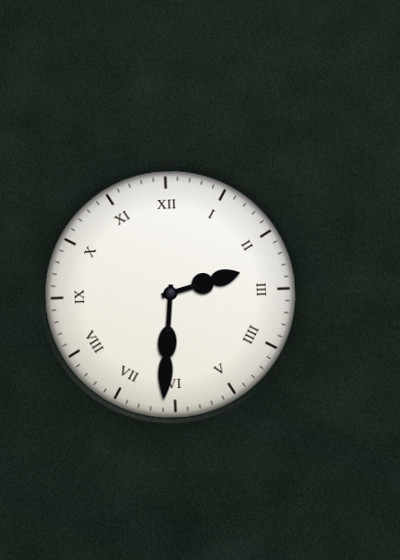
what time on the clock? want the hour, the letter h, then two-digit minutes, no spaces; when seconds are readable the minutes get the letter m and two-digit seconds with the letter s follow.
2h31
